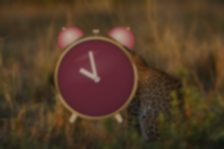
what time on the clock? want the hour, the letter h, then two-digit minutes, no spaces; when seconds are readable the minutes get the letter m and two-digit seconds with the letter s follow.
9h58
